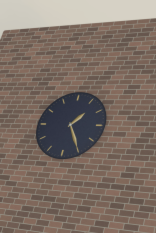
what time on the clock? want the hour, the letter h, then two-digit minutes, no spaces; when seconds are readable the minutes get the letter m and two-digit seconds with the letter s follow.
1h25
